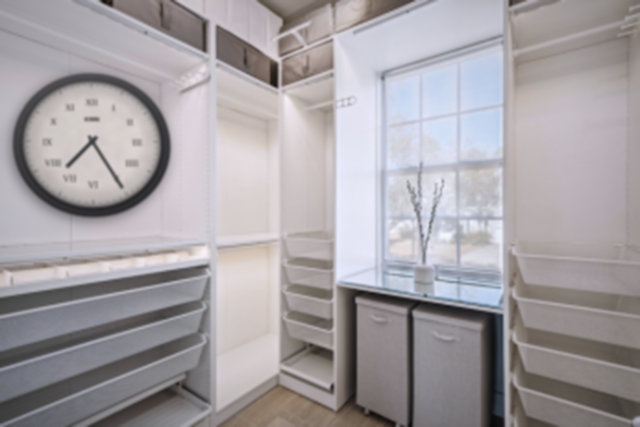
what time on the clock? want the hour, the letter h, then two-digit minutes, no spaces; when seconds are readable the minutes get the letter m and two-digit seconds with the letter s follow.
7h25
